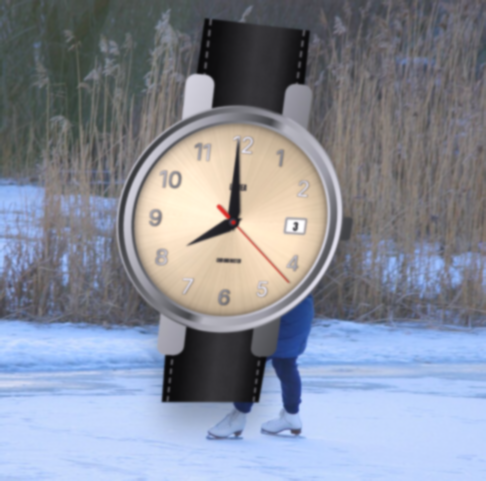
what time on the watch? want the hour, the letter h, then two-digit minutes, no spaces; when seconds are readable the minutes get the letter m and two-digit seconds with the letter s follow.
7h59m22s
